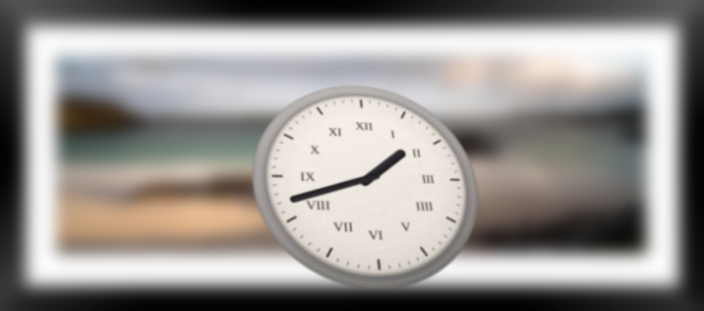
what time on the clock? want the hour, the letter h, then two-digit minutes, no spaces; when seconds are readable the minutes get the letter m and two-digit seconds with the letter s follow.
1h42
